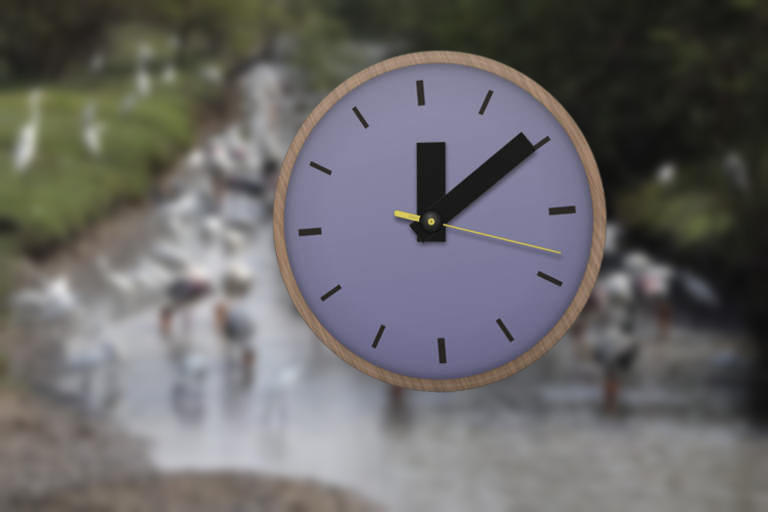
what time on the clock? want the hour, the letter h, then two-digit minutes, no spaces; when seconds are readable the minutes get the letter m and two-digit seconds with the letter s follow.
12h09m18s
